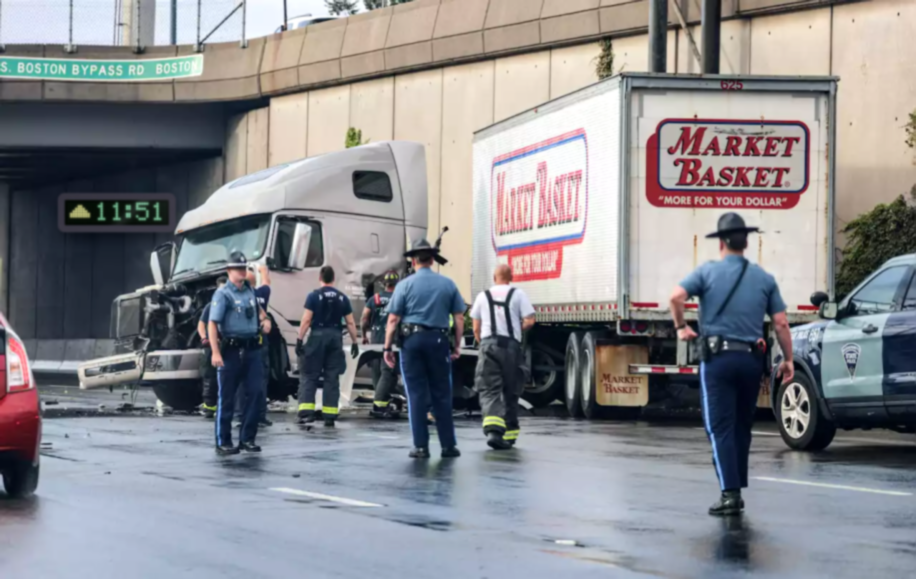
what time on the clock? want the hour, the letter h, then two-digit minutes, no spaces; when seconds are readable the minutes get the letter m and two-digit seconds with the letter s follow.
11h51
